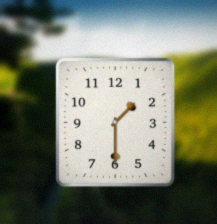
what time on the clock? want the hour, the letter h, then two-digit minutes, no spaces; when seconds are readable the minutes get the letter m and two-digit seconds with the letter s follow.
1h30
